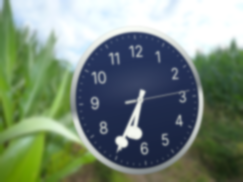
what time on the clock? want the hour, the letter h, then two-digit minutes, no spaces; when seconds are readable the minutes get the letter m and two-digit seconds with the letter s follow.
6h35m14s
